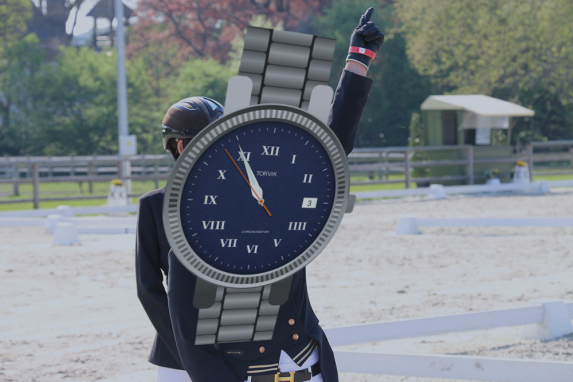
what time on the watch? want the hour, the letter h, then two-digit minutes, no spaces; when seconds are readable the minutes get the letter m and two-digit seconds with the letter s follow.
10h54m53s
